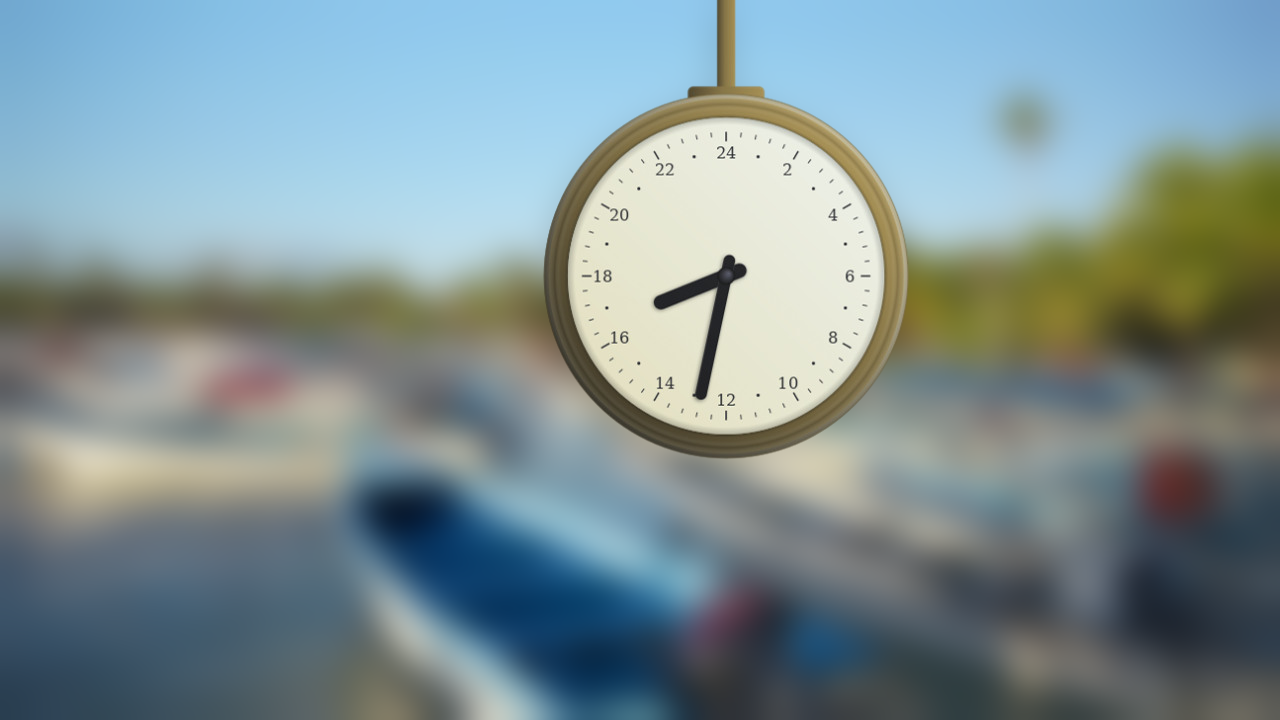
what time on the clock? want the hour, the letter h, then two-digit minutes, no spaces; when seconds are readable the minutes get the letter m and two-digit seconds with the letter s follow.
16h32
